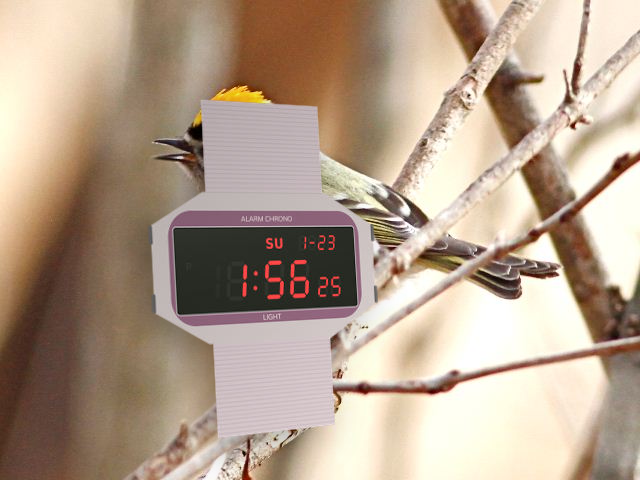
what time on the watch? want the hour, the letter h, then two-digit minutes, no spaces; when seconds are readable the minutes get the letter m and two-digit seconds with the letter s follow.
1h56m25s
